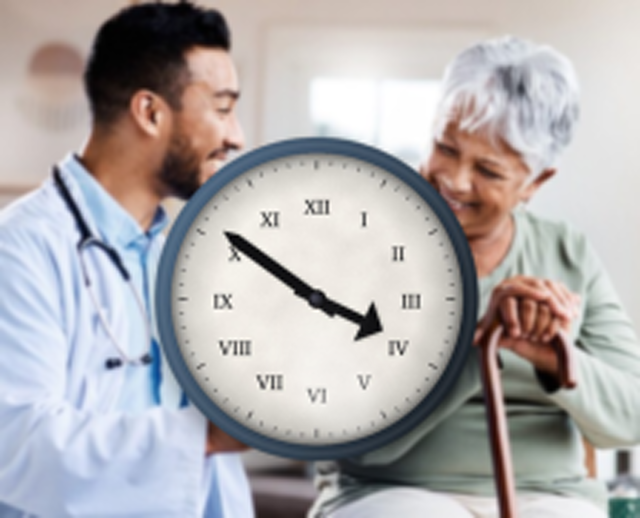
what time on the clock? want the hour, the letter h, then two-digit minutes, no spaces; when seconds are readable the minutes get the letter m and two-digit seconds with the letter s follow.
3h51
